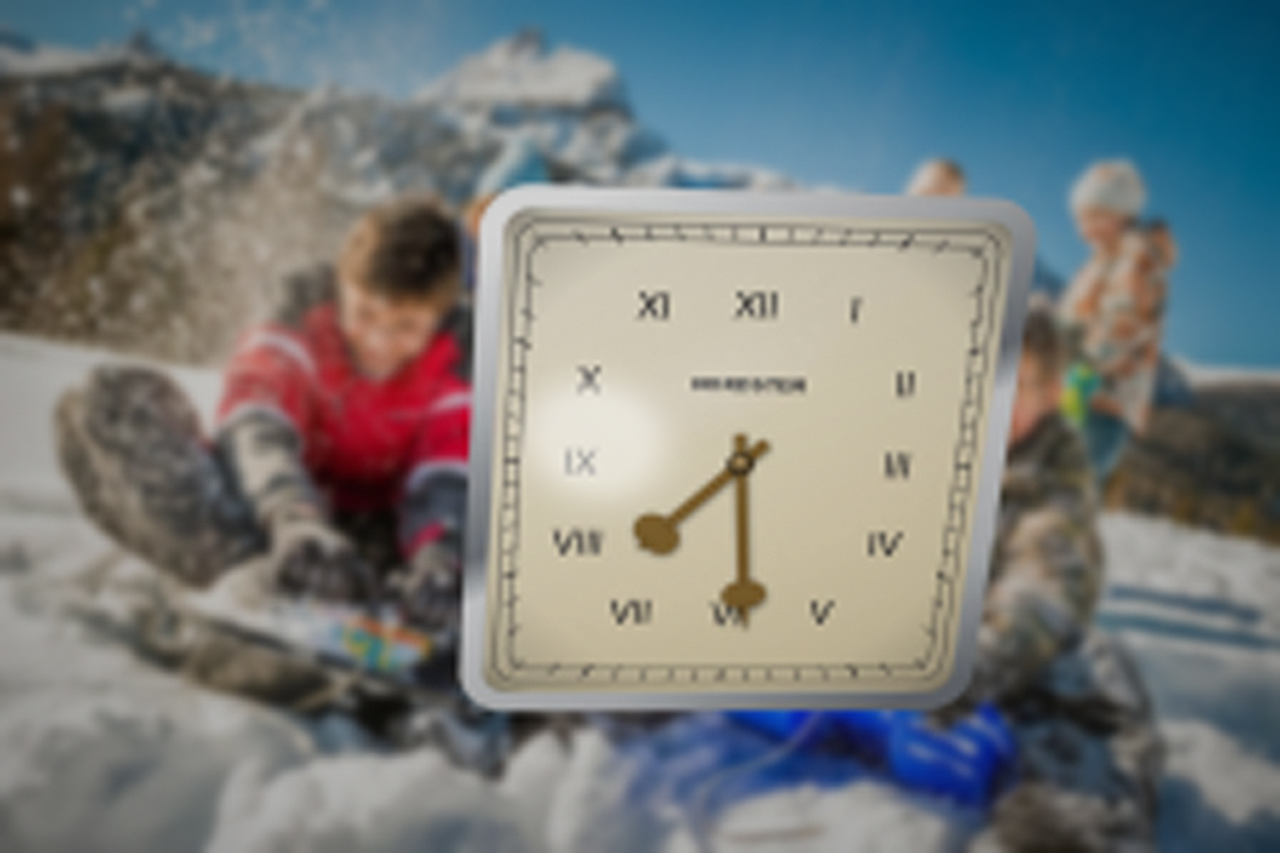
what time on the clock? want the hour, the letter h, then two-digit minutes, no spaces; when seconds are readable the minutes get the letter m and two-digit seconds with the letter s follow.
7h29
